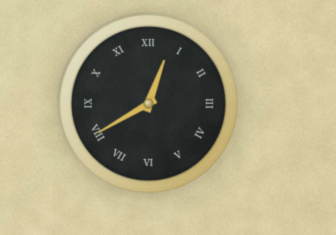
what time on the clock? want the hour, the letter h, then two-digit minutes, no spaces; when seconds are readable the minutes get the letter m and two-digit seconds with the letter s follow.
12h40
